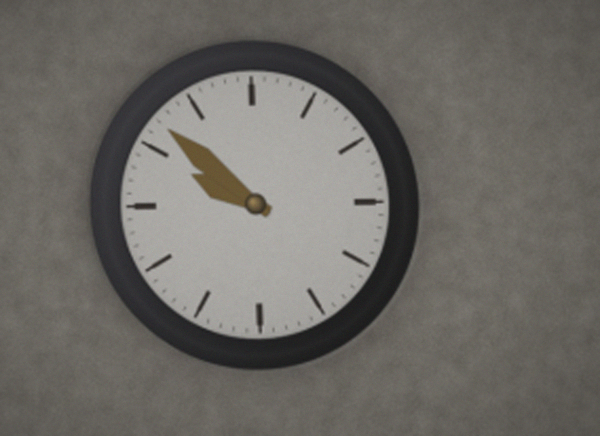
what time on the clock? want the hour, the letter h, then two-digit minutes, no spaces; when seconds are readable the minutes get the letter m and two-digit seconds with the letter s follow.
9h52
